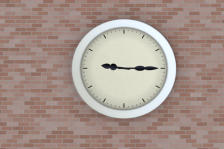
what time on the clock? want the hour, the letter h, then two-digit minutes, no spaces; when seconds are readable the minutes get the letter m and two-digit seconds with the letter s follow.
9h15
